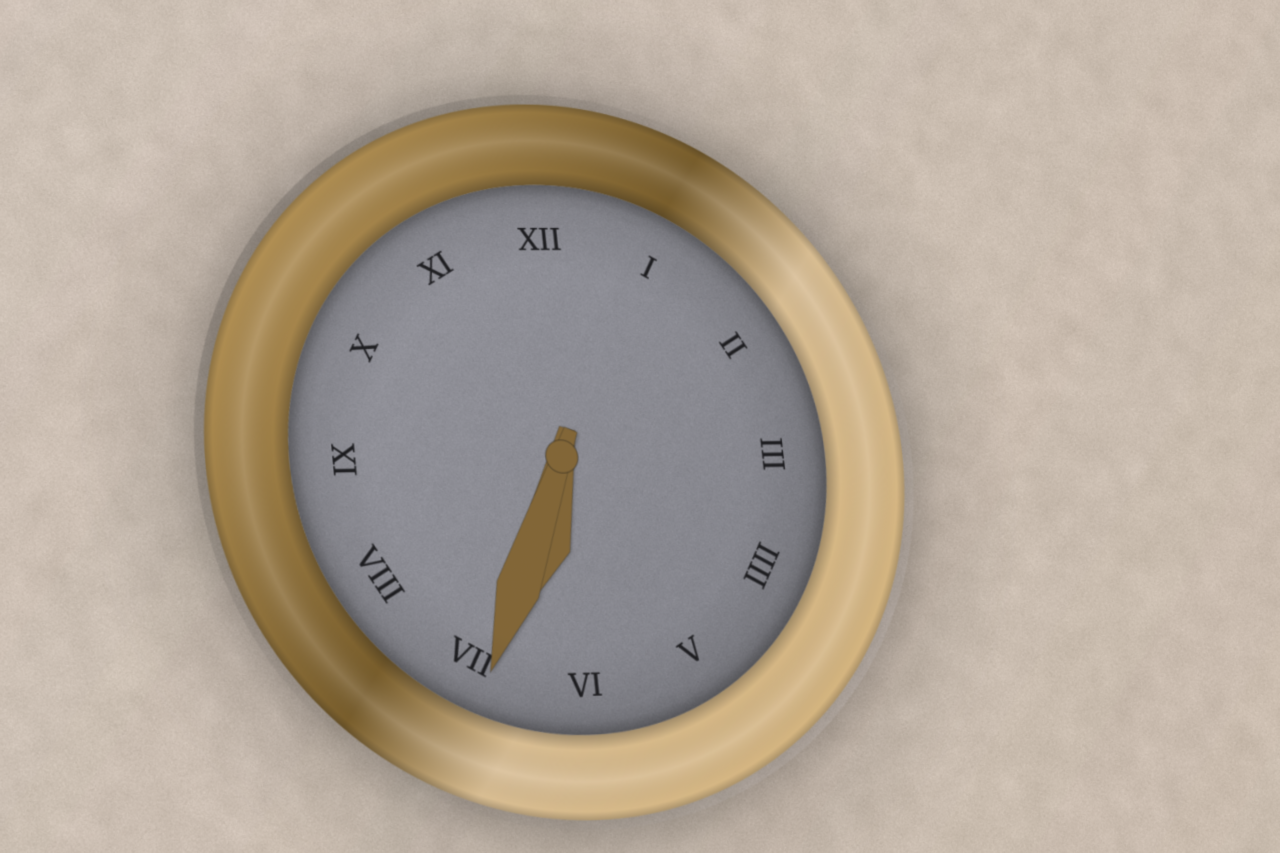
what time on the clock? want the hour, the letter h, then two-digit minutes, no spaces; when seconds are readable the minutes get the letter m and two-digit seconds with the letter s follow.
6h34
